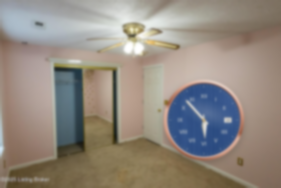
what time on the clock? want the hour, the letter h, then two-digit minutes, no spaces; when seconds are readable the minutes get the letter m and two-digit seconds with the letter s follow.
5h53
